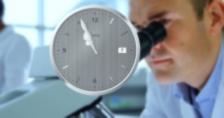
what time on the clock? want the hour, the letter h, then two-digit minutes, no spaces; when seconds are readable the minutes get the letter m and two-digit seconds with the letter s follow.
10h56
